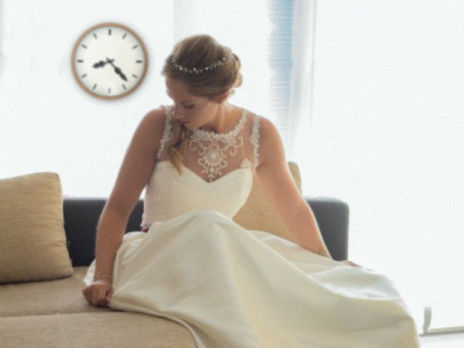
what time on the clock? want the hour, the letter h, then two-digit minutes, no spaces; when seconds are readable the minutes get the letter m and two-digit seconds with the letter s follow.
8h23
